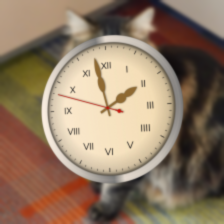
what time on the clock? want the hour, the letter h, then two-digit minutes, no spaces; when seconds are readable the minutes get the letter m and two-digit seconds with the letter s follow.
1h57m48s
